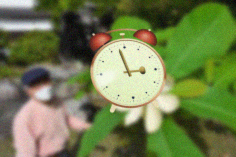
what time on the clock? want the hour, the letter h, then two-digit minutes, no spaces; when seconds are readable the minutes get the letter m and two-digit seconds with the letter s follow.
2h58
